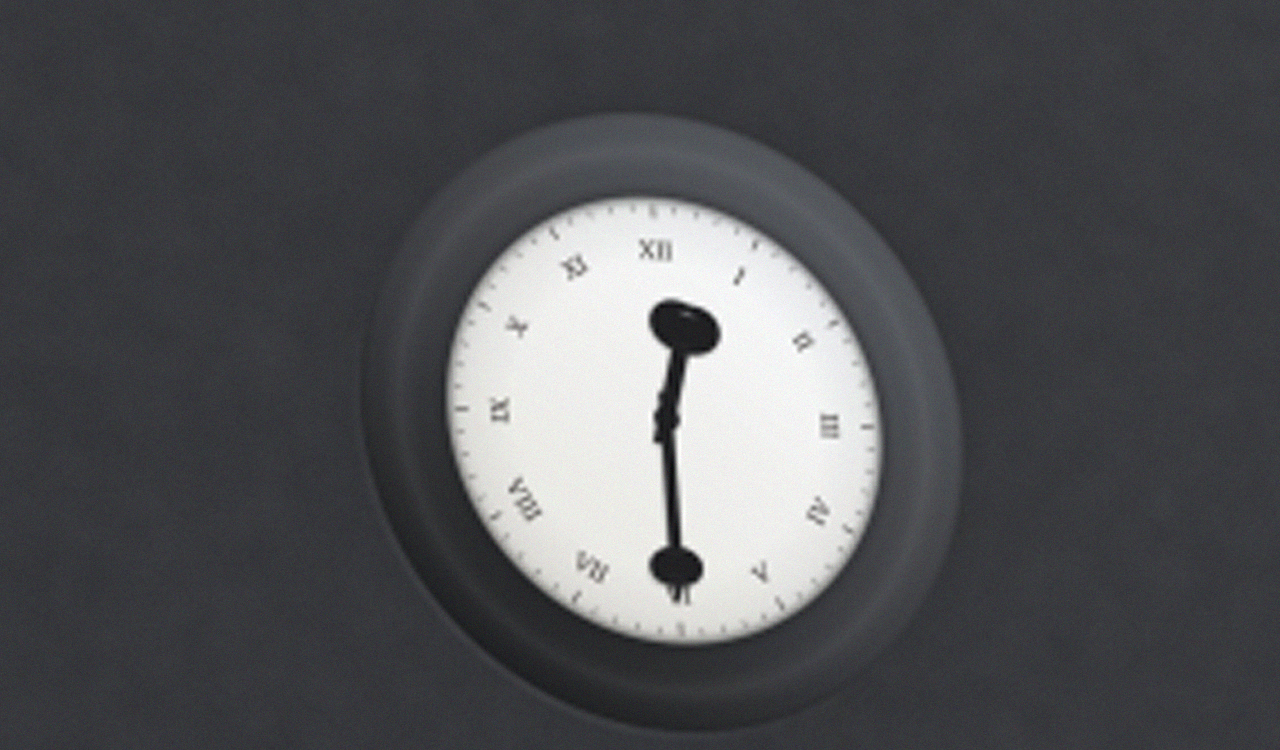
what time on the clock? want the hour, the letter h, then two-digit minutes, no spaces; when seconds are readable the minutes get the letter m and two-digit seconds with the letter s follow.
12h30
